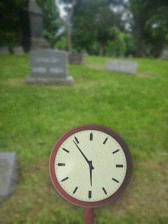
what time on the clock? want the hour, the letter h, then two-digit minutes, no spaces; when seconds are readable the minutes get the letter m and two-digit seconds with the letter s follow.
5h54
